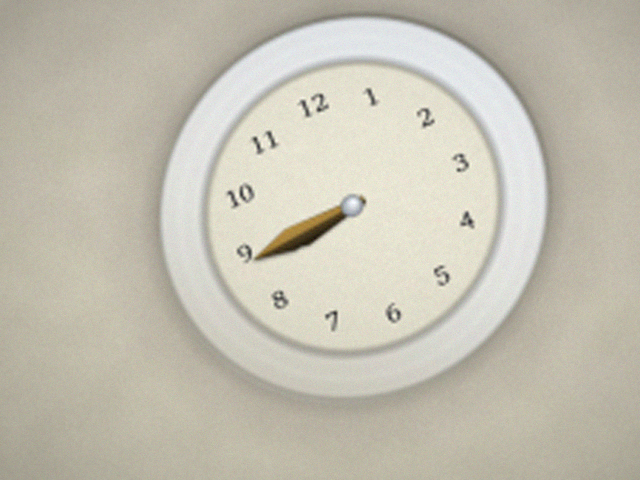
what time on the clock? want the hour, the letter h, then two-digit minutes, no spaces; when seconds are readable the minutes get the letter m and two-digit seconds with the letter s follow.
8h44
